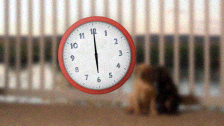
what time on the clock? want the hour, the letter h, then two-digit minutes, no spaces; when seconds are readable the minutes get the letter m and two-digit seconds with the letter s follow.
6h00
